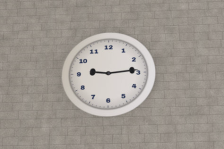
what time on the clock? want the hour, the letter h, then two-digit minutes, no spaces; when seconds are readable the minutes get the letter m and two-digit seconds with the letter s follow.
9h14
